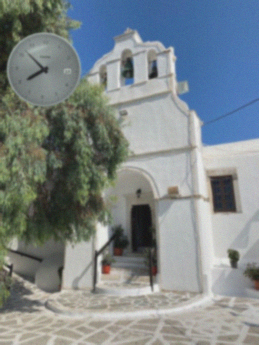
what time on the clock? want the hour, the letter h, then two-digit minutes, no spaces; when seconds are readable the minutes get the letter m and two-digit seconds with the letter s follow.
7h52
